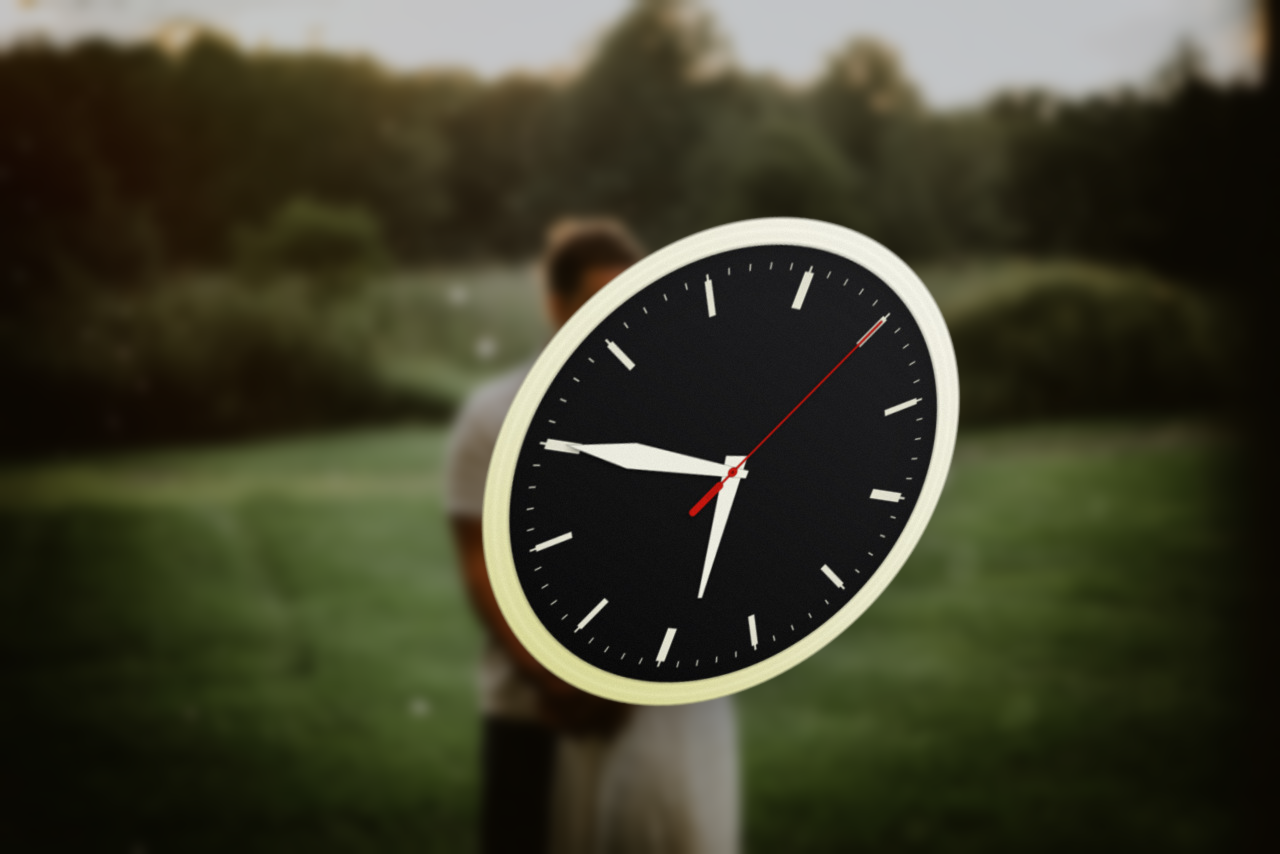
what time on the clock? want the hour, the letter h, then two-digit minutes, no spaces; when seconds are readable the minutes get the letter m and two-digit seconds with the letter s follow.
5h45m05s
